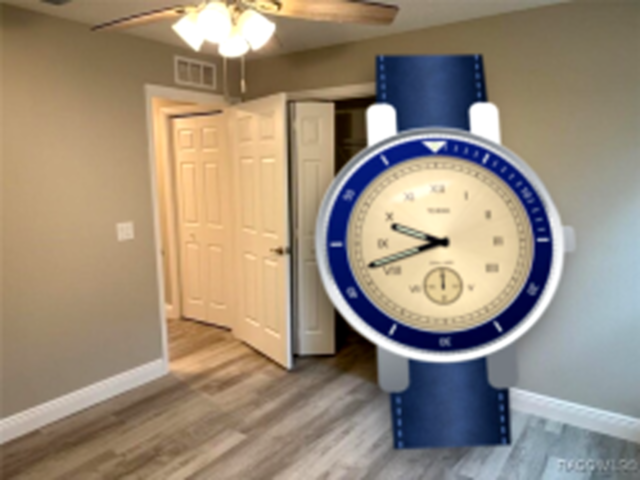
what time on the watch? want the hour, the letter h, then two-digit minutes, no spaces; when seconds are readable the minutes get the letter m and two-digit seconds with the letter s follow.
9h42
